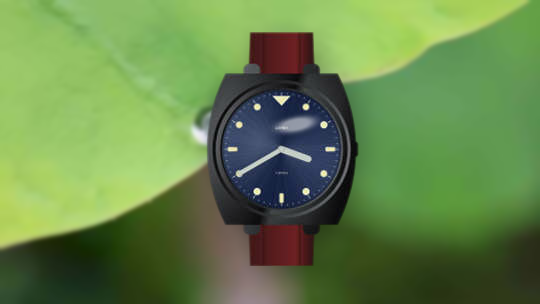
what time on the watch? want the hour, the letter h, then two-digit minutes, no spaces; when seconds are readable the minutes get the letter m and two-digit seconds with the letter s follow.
3h40
